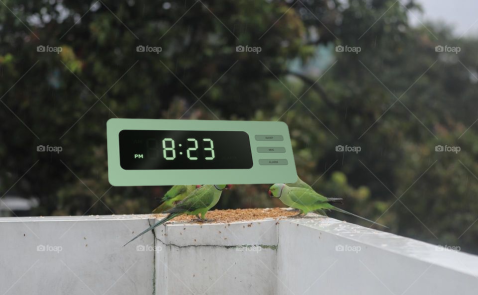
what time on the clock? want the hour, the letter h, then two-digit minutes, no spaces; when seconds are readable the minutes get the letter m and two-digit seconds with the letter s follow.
8h23
